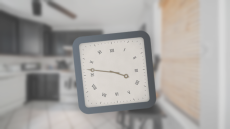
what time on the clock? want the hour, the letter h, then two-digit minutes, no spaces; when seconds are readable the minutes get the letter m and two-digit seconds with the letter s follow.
3h47
